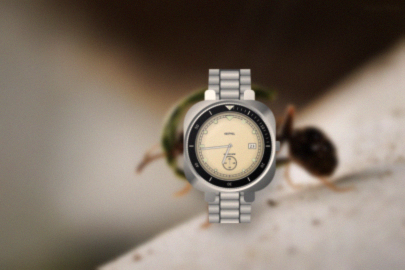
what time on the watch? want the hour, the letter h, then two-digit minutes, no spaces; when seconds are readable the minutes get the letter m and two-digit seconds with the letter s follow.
6h44
